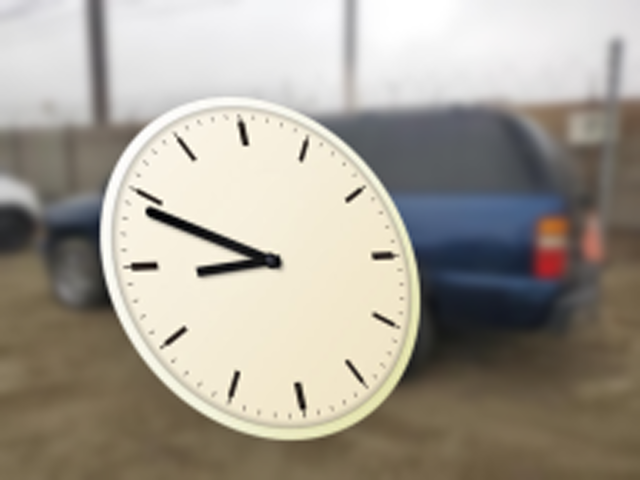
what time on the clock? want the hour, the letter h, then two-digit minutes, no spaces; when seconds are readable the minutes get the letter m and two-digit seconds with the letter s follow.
8h49
